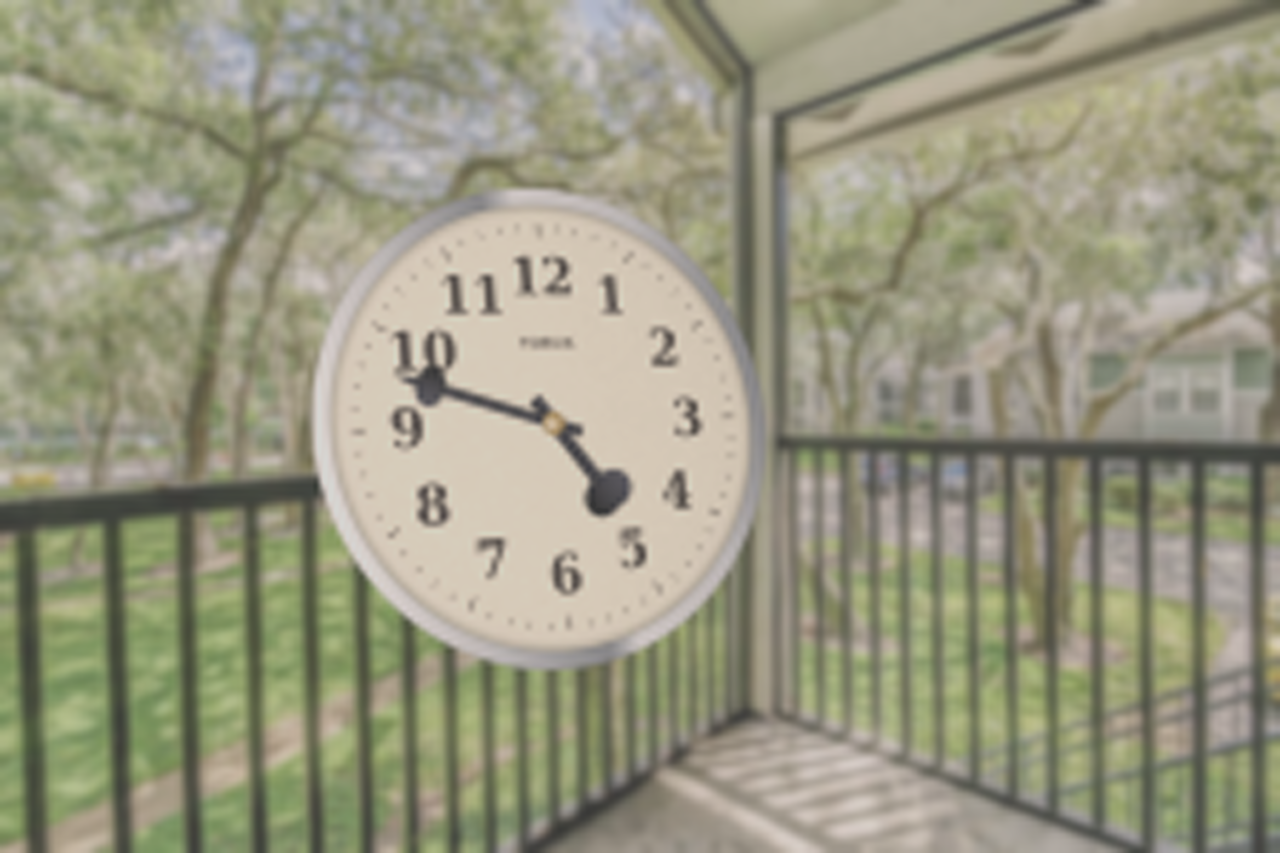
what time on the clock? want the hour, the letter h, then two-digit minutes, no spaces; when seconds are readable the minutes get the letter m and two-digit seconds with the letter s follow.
4h48
